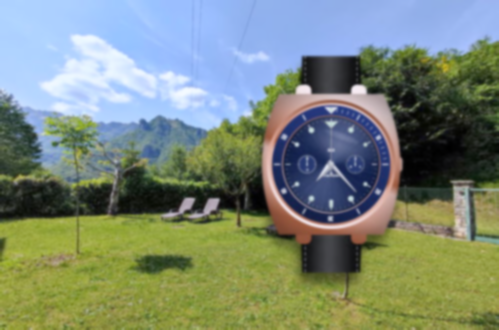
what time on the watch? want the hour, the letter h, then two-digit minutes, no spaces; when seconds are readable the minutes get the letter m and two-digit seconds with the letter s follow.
7h23
